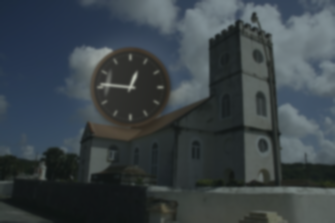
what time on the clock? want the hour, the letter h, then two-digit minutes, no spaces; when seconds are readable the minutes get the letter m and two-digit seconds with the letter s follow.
12h46
